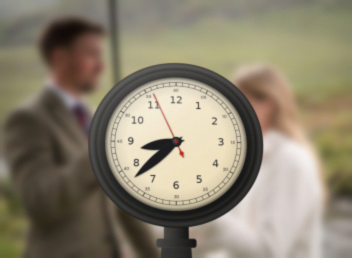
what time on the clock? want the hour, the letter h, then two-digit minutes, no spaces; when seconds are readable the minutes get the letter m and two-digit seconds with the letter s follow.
8h37m56s
